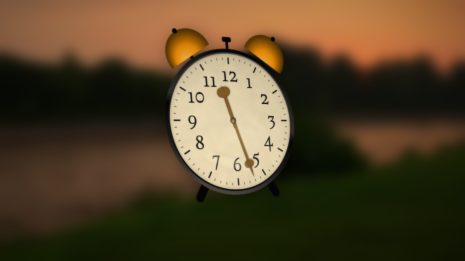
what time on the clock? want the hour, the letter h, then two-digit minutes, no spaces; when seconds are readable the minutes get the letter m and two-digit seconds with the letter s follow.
11h27
